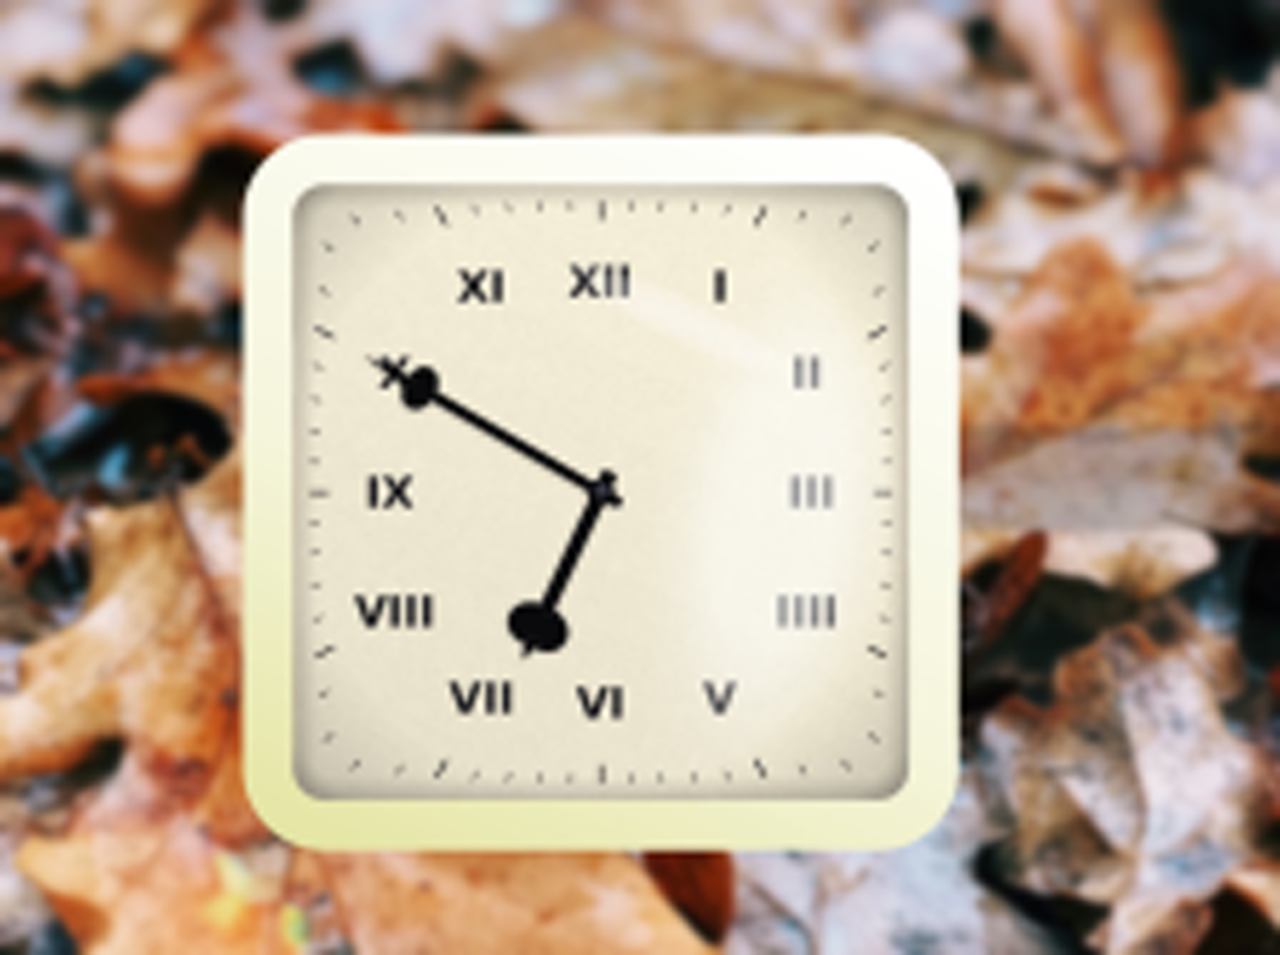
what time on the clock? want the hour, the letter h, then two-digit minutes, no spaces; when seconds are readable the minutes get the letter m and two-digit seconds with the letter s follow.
6h50
